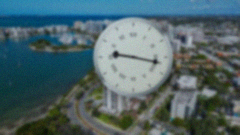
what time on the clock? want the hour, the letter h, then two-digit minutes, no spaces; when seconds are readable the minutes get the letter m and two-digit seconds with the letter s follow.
9h17
